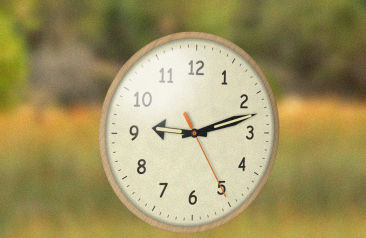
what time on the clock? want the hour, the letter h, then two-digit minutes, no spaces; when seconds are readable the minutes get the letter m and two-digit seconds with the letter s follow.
9h12m25s
